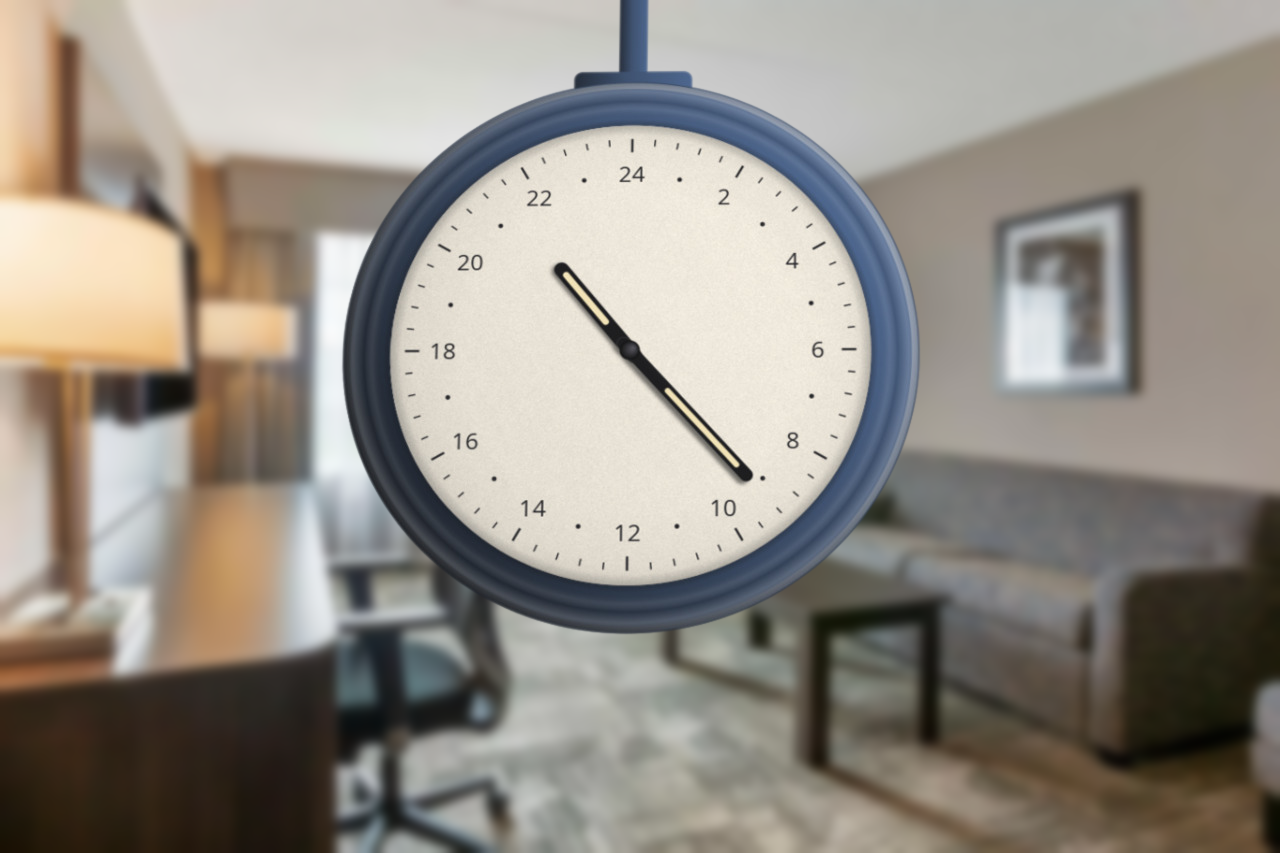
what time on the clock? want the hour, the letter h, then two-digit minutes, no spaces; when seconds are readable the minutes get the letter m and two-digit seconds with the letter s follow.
21h23
